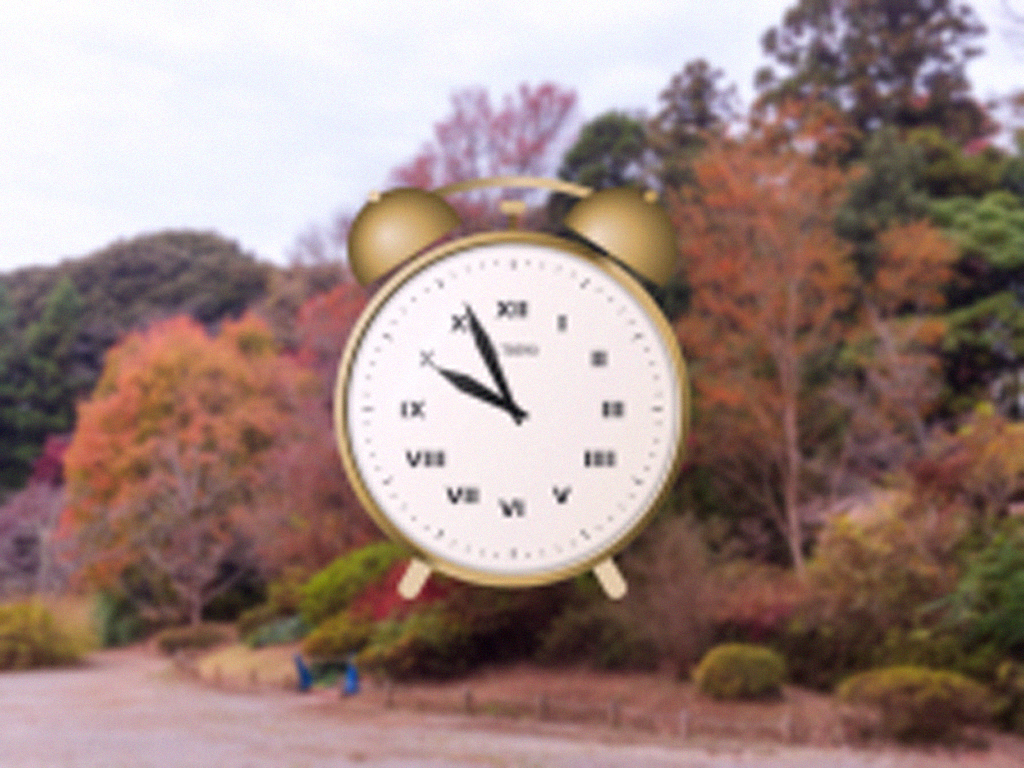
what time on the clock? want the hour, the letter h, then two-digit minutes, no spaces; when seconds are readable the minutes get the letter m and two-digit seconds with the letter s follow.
9h56
